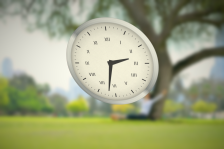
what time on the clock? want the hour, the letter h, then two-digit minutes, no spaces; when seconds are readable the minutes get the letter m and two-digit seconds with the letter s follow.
2h32
